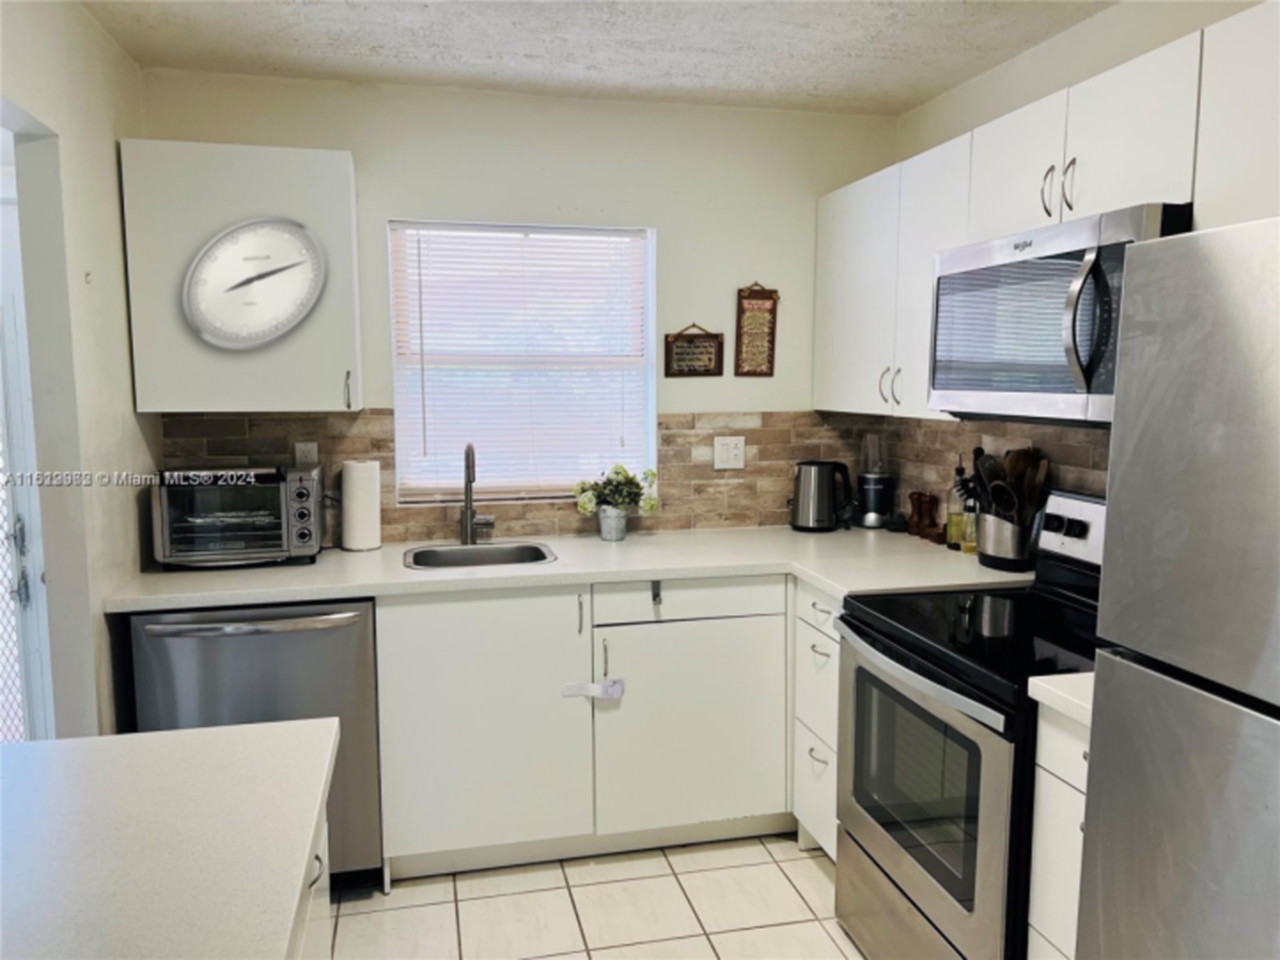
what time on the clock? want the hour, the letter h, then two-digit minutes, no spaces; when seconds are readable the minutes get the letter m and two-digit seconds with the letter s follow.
8h12
